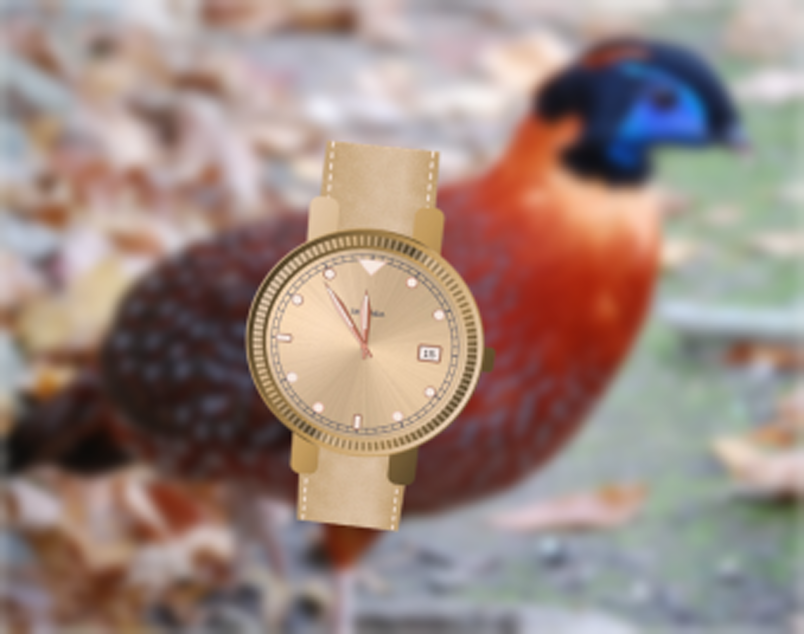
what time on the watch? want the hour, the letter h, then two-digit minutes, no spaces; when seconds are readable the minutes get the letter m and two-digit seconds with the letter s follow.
11h54
